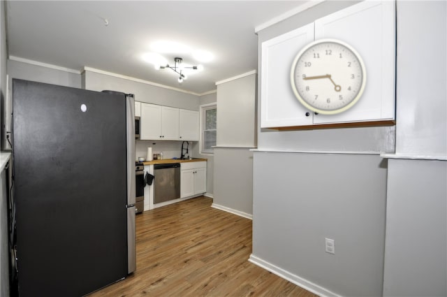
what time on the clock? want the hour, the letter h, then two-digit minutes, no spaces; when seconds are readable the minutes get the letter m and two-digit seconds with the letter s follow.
4h44
